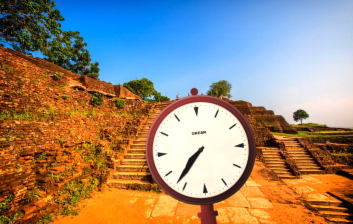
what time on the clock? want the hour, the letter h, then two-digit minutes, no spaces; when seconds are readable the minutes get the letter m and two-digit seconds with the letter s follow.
7h37
